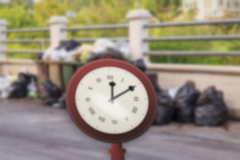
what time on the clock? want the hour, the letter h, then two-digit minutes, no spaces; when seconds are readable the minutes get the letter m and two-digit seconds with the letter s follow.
12h10
